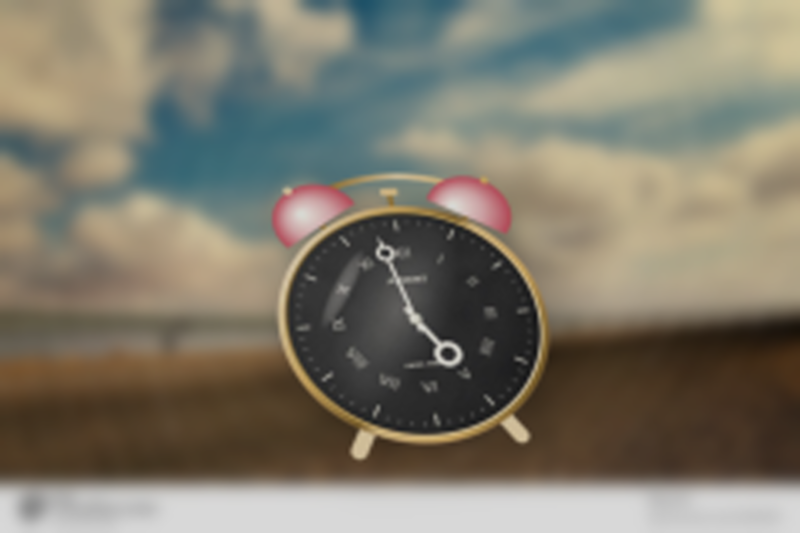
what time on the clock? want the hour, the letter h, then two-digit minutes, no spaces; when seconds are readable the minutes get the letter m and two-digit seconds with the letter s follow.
4h58
